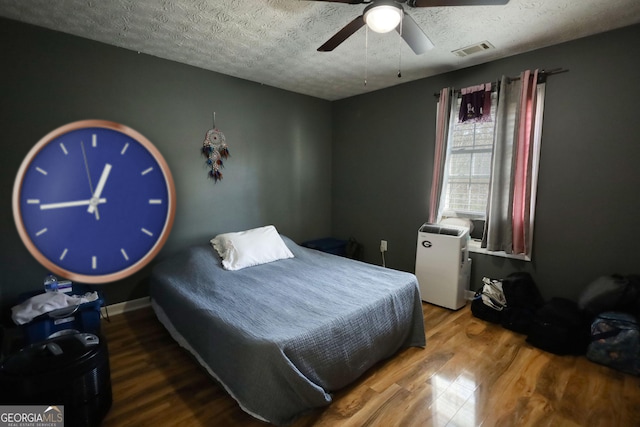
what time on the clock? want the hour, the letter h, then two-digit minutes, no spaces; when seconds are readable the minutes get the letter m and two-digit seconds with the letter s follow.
12h43m58s
